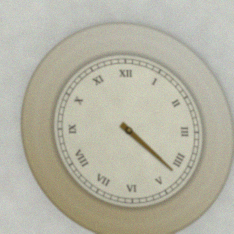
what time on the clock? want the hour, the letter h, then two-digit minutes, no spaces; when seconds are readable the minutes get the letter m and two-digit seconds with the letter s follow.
4h22
